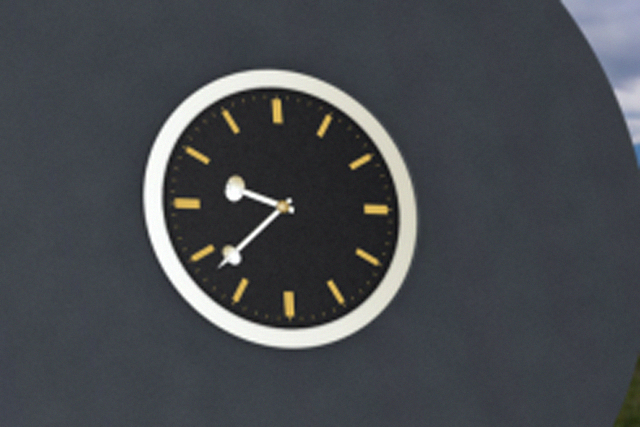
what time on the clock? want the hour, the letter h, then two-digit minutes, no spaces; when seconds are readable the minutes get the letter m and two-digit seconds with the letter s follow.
9h38
